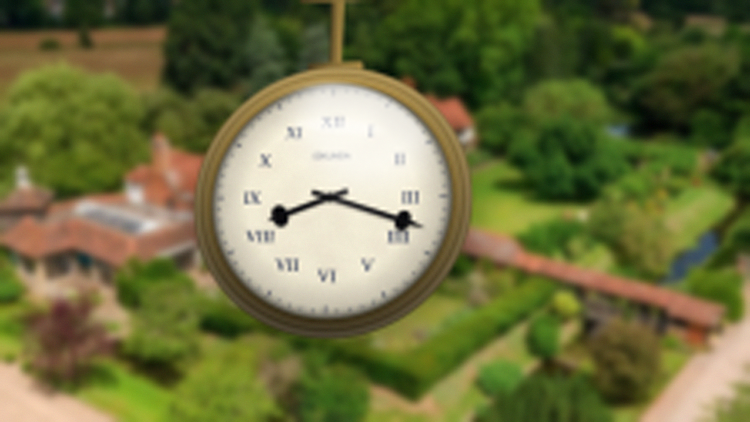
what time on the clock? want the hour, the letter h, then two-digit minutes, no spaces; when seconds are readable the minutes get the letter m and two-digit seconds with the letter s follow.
8h18
